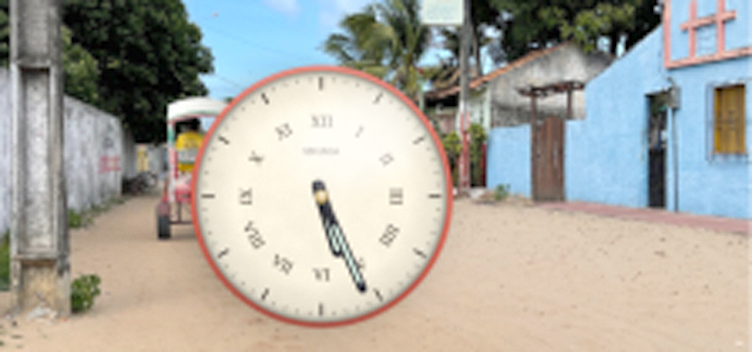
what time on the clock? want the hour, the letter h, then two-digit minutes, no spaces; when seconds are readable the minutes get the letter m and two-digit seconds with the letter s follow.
5h26
